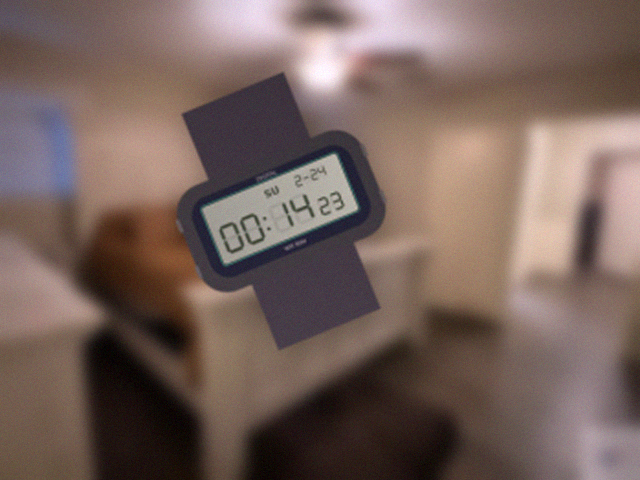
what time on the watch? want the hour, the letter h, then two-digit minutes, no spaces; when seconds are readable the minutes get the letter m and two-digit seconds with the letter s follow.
0h14m23s
